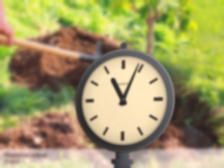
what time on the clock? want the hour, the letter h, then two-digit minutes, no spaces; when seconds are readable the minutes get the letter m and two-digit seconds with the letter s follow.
11h04
